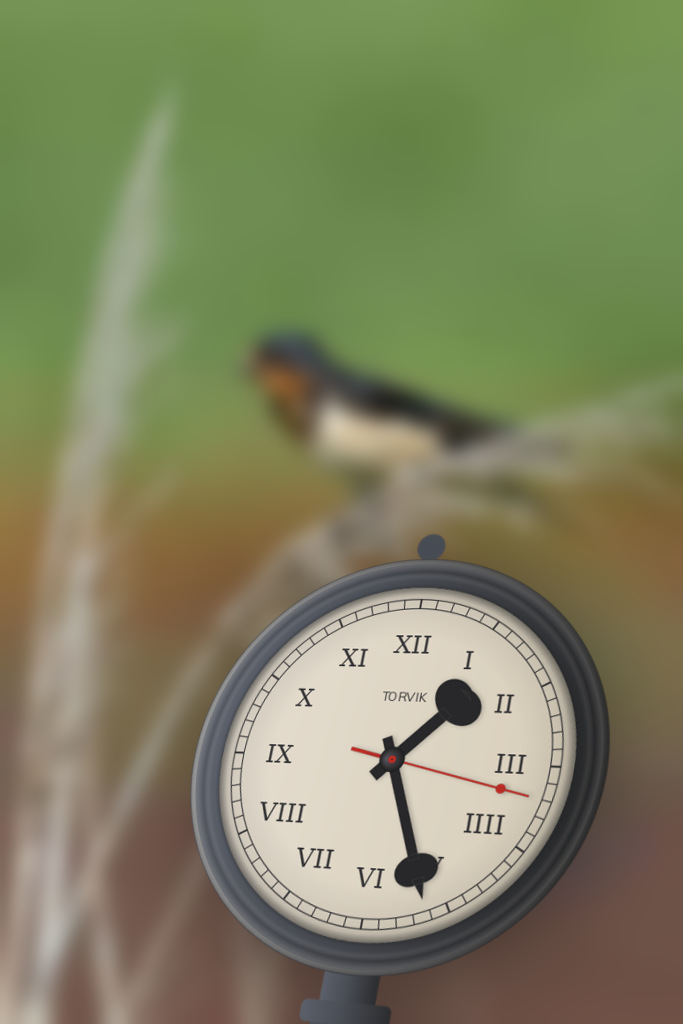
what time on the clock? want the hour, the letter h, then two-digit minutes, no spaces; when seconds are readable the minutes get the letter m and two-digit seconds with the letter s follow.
1h26m17s
